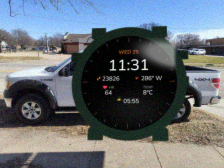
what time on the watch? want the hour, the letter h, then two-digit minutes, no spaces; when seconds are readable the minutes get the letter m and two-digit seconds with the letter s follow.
11h31
